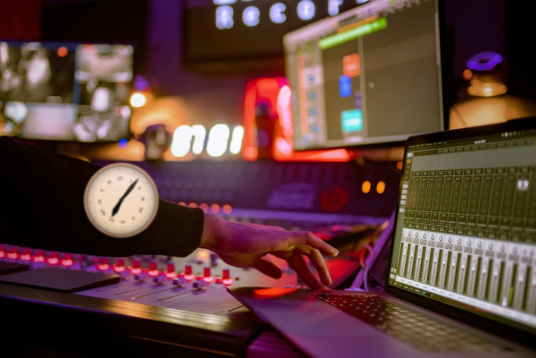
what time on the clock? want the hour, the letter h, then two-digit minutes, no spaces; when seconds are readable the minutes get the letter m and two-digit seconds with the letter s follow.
7h07
